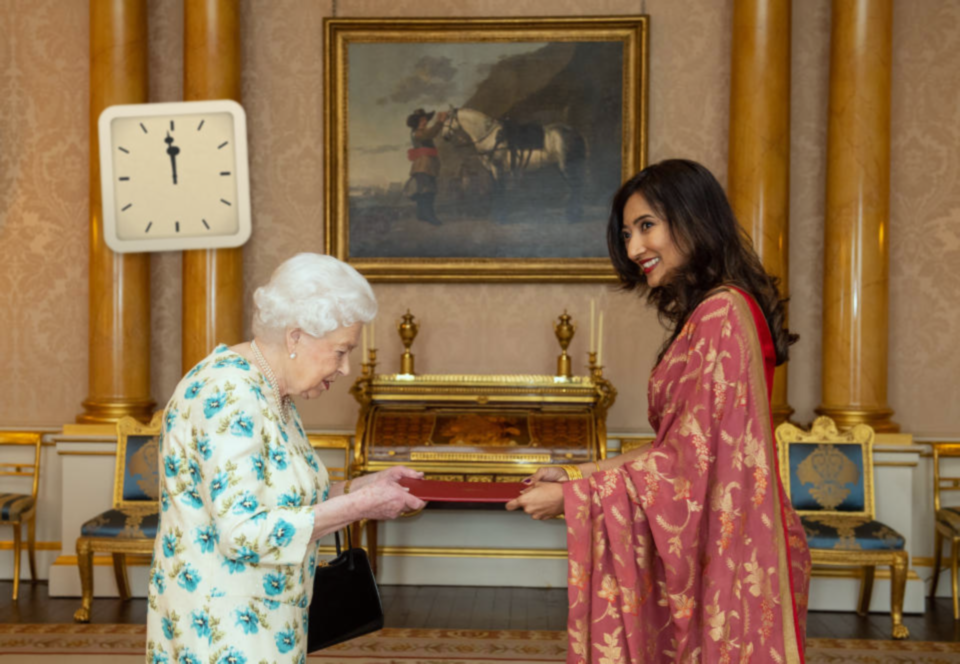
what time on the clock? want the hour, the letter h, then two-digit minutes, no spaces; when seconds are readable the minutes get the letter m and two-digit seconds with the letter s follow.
11h59
